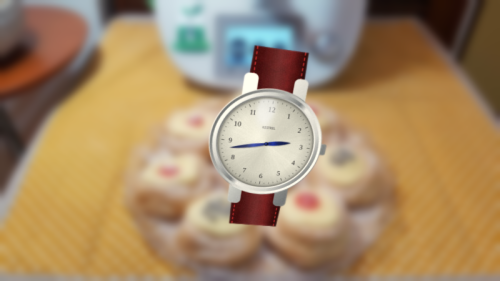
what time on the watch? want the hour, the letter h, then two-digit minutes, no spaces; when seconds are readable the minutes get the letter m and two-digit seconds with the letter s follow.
2h43
